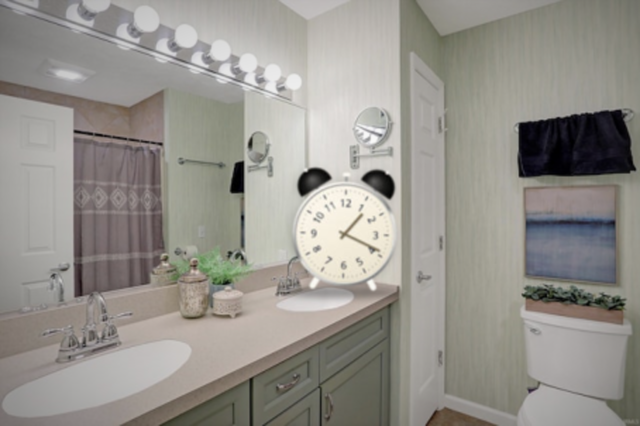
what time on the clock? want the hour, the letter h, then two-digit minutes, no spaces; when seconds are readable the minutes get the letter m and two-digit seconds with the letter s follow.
1h19
